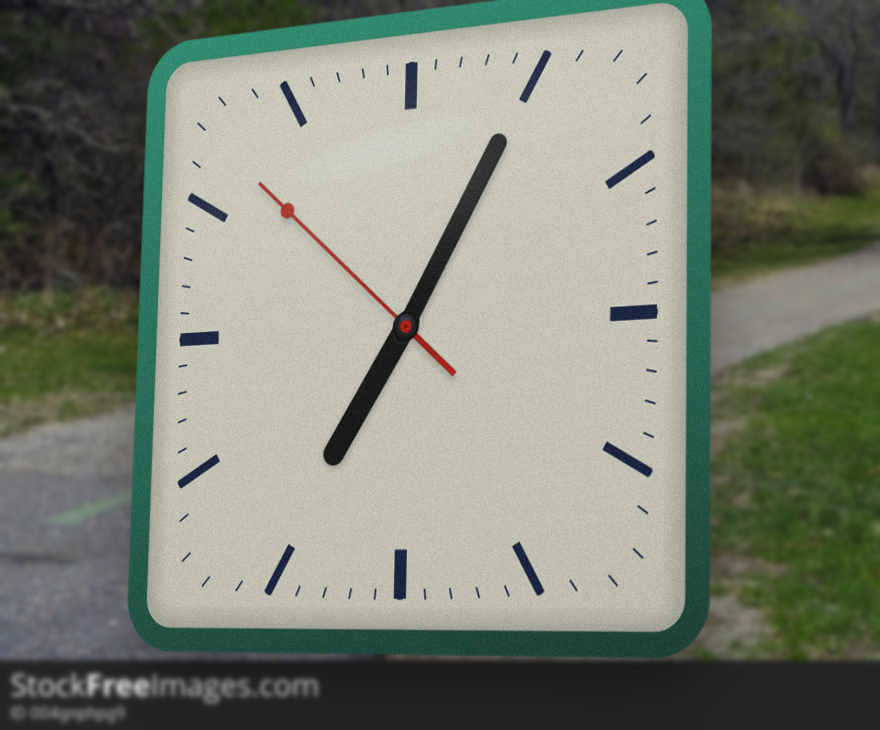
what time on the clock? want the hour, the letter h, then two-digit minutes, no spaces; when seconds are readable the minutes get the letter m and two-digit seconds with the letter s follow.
7h04m52s
